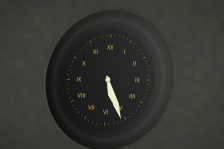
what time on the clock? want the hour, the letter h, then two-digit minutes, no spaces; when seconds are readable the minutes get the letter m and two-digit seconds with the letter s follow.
5h26
